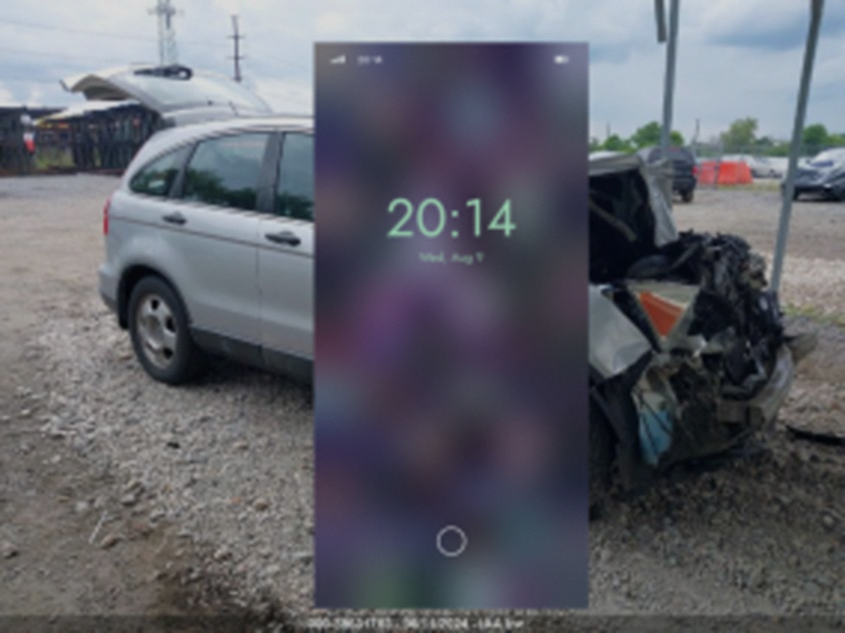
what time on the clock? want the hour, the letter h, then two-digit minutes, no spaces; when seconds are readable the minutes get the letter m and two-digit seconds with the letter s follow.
20h14
